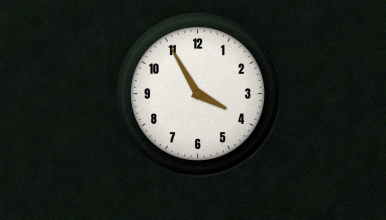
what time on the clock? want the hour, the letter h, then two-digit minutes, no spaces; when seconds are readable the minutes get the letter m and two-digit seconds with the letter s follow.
3h55
